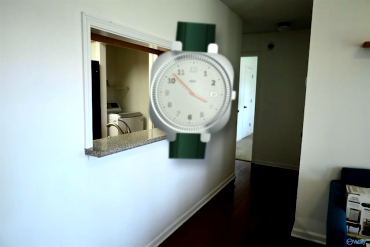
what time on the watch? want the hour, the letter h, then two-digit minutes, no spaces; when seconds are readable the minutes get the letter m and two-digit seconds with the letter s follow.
3h52
